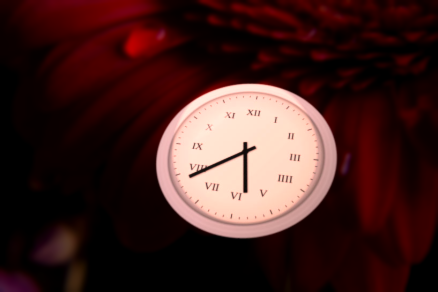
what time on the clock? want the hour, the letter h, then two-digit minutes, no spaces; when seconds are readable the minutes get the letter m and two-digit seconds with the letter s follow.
5h39
